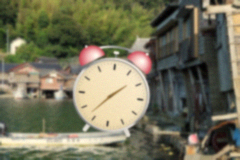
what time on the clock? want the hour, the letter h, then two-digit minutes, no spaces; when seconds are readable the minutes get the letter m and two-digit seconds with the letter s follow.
1h37
